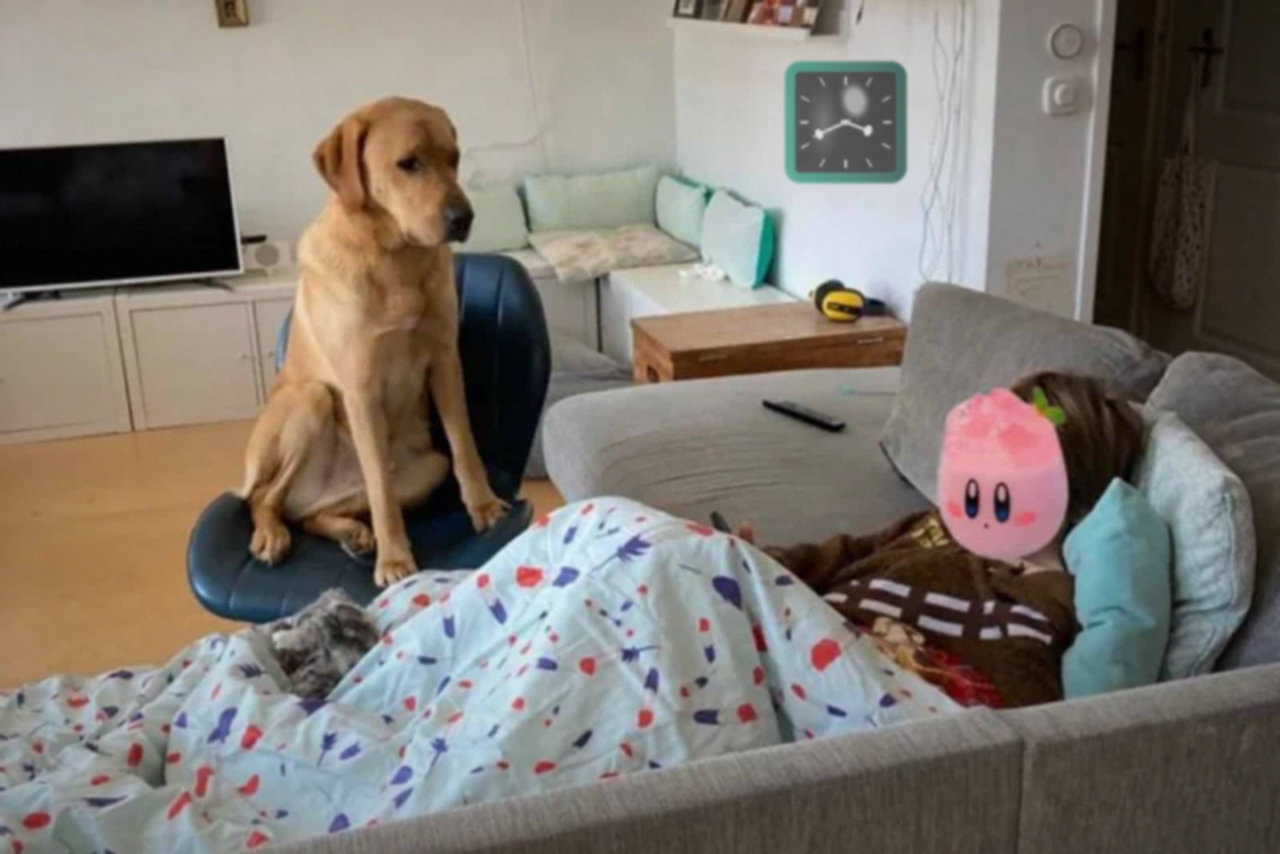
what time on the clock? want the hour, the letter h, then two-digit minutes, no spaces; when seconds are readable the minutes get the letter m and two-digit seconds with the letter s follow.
3h41
